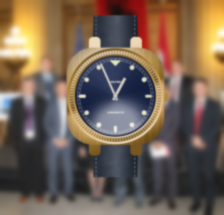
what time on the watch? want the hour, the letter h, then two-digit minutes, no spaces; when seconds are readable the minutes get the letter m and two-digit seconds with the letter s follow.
12h56
